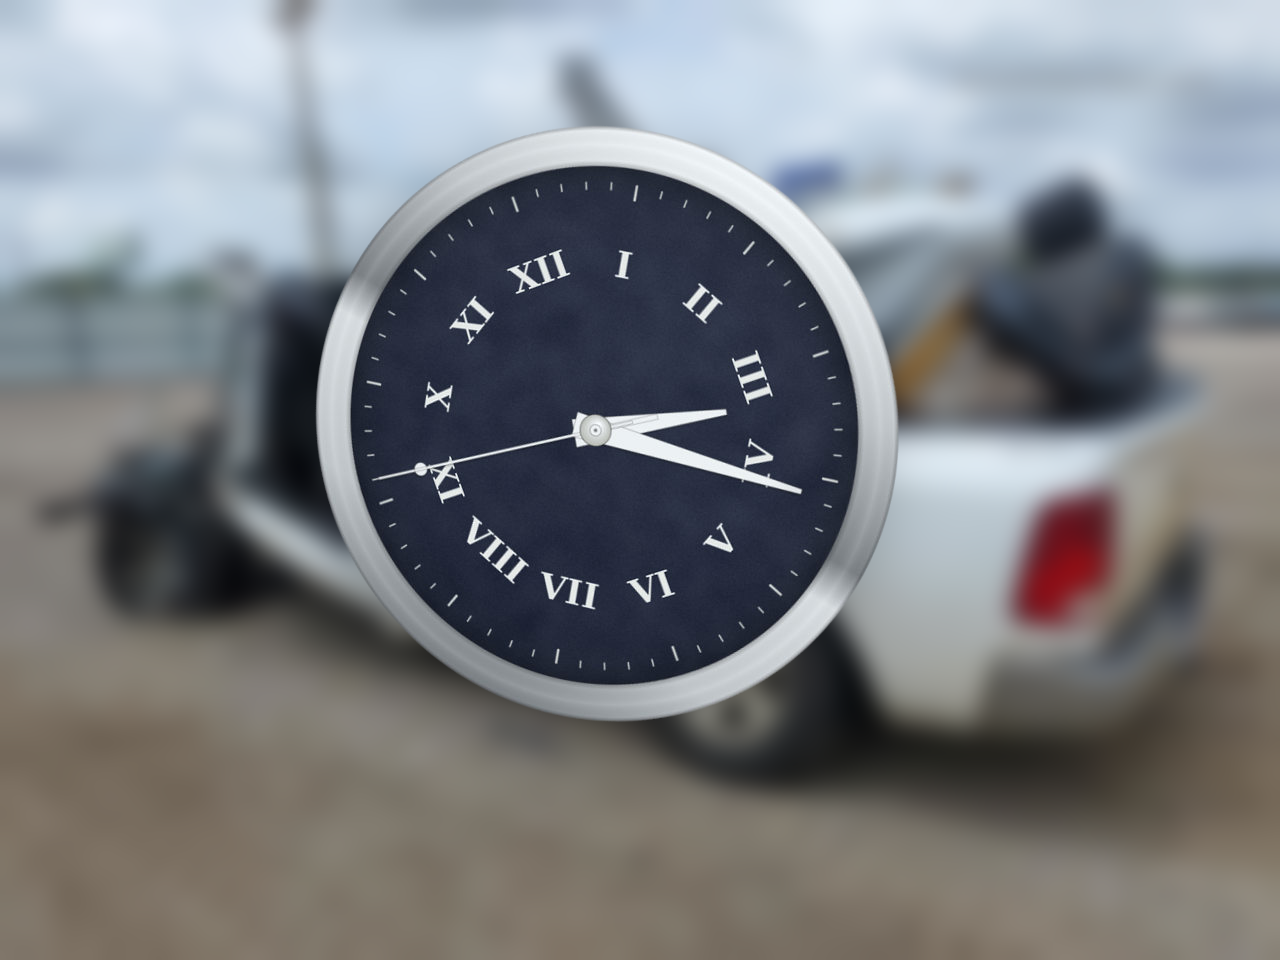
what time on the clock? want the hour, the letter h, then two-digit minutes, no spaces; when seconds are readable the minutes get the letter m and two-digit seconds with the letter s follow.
3h20m46s
